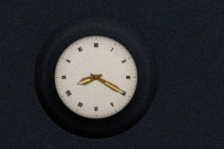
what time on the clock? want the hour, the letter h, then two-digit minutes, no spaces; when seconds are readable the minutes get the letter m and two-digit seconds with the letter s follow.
8h20
